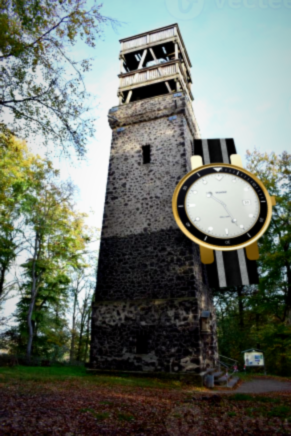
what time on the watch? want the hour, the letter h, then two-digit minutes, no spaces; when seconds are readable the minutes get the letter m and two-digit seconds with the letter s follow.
10h26
